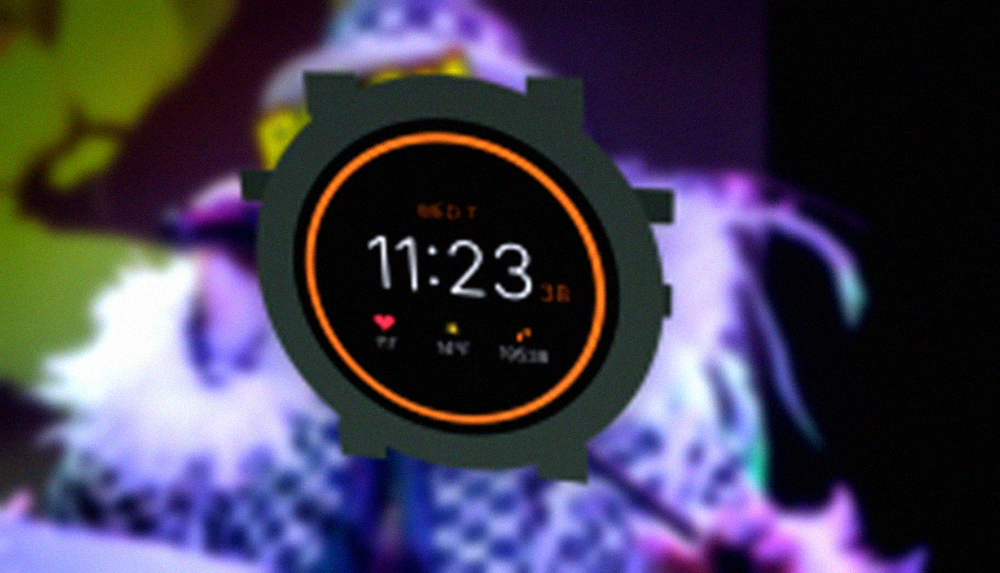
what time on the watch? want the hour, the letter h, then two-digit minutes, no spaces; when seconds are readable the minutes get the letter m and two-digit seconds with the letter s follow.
11h23
